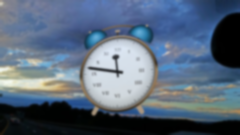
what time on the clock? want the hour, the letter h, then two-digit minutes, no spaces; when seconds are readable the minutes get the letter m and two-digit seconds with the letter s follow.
11h47
